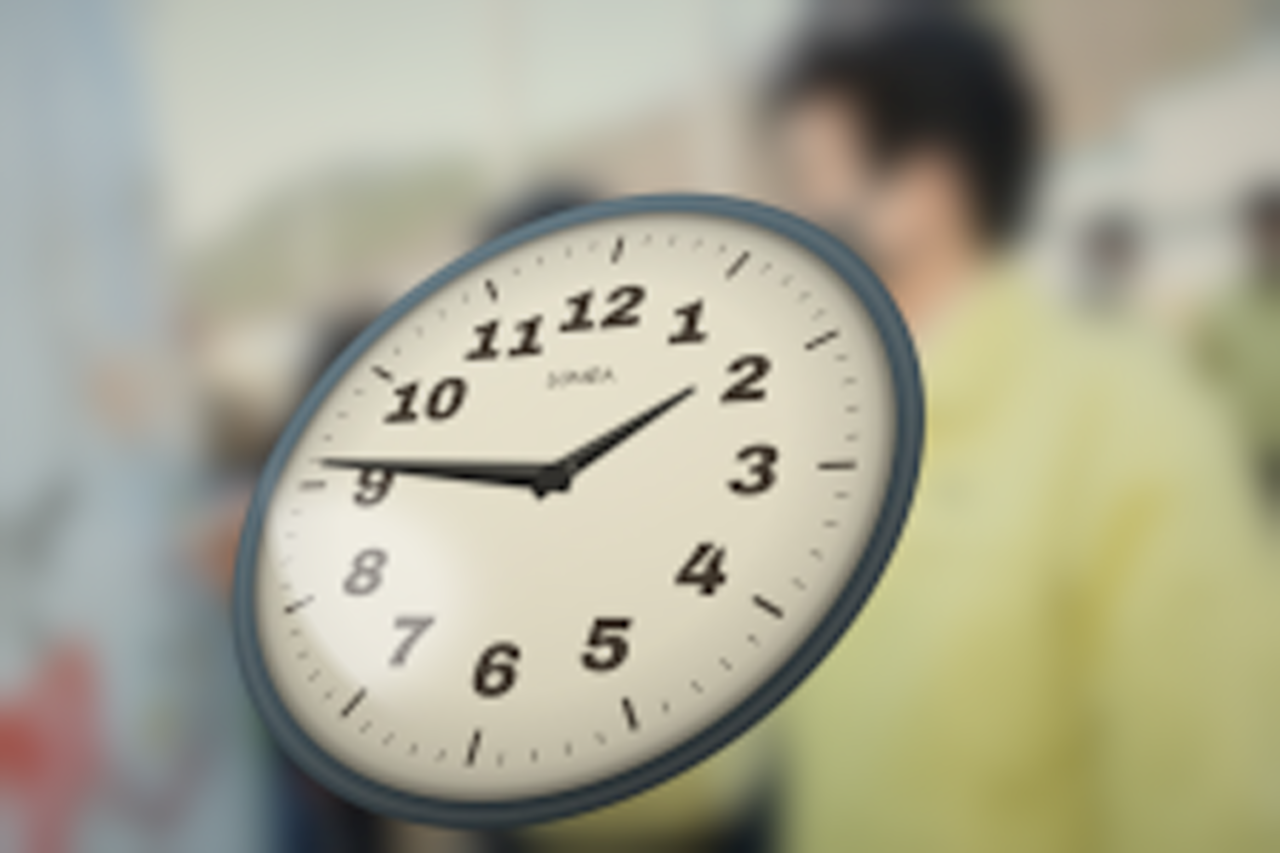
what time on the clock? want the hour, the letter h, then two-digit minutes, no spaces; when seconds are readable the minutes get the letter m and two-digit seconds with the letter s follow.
1h46
